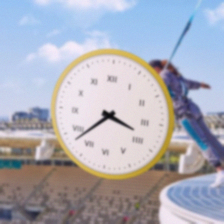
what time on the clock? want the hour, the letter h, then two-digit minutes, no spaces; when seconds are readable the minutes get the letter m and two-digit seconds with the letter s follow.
3h38
